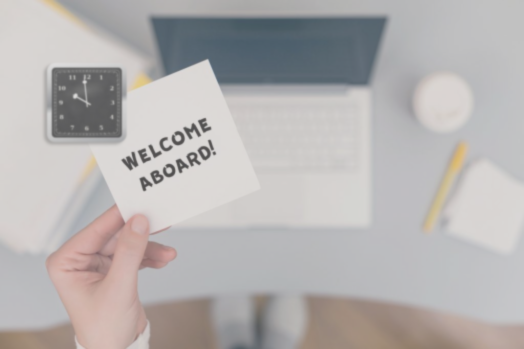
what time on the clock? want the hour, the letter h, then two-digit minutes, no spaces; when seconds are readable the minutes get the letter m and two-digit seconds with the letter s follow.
9h59
